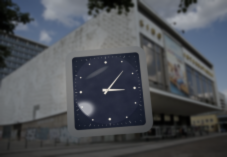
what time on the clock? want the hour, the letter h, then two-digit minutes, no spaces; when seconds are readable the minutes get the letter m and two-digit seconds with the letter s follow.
3h07
